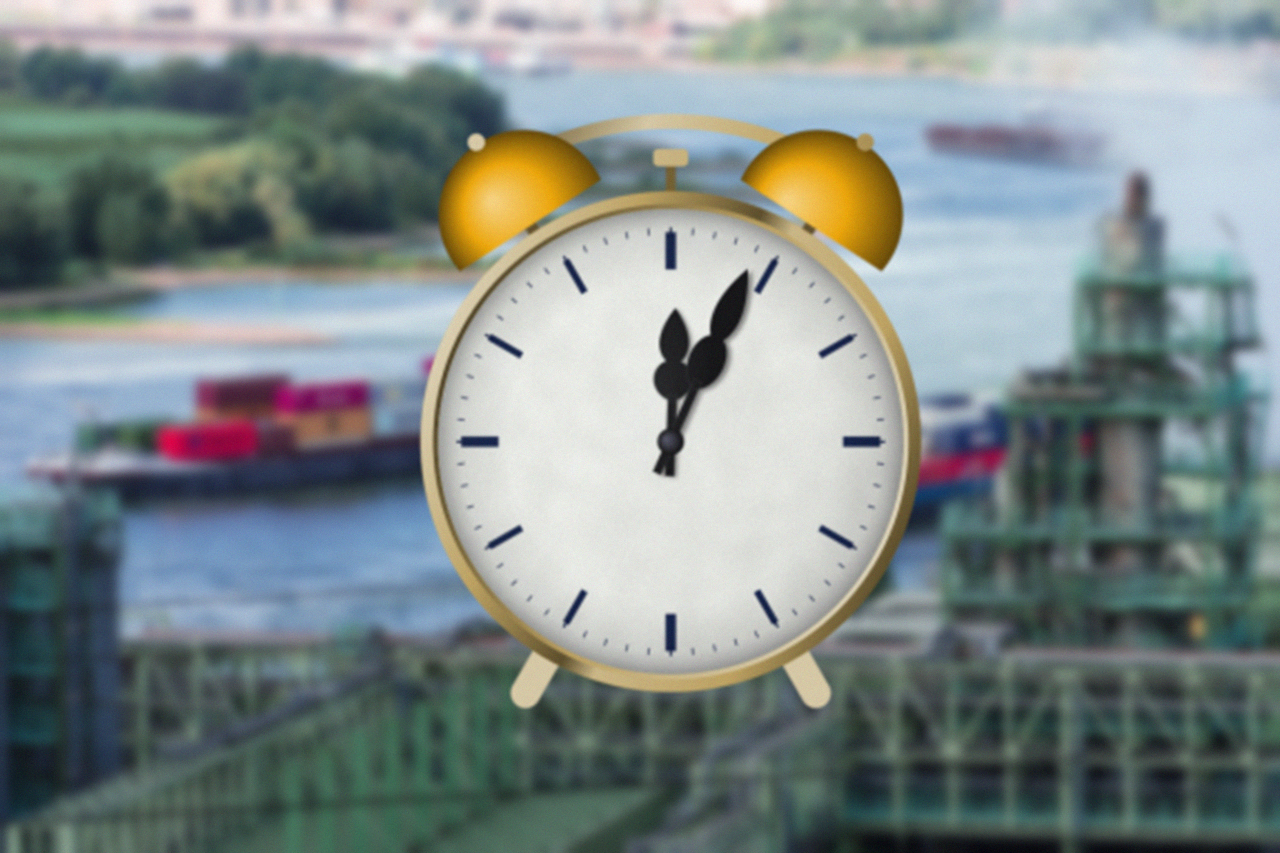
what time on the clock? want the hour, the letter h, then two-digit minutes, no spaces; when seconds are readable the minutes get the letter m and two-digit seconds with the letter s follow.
12h04
